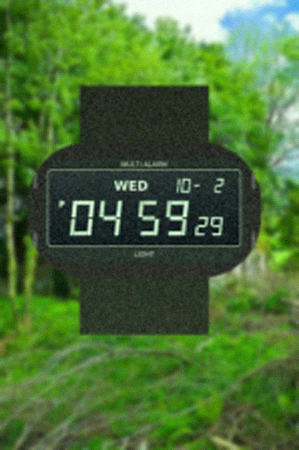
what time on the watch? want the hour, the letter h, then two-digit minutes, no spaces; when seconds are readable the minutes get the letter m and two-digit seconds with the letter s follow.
4h59m29s
